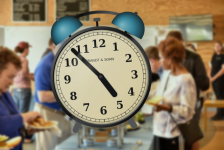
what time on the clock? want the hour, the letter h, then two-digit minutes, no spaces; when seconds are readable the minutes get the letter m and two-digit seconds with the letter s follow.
4h53
